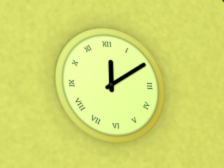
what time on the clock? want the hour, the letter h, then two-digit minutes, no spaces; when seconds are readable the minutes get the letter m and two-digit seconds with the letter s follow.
12h10
